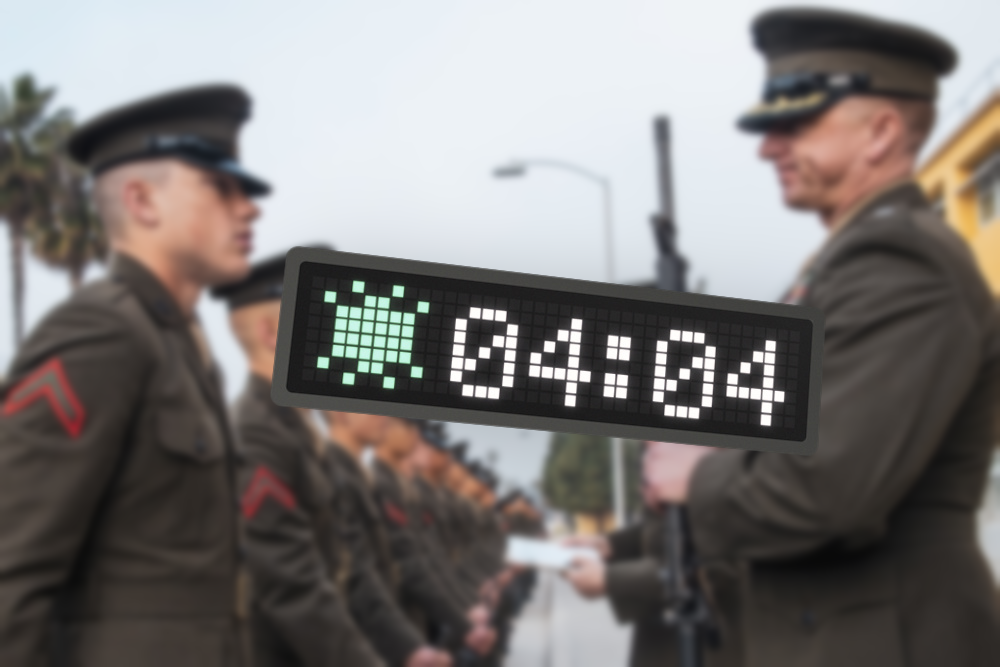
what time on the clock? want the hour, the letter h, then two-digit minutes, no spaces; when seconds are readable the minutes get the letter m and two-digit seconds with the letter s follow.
4h04
